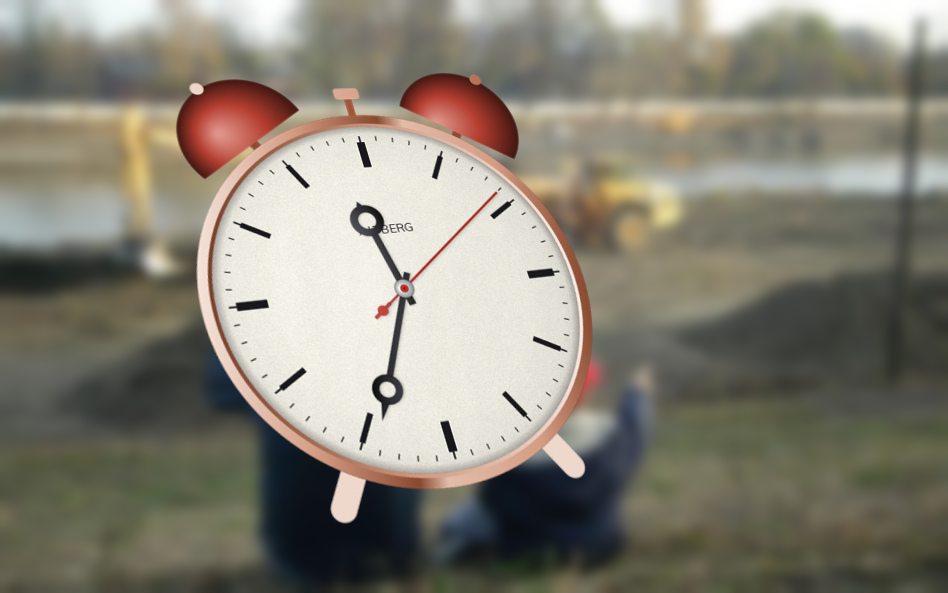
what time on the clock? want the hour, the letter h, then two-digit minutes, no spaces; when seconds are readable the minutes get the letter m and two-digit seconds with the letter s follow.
11h34m09s
